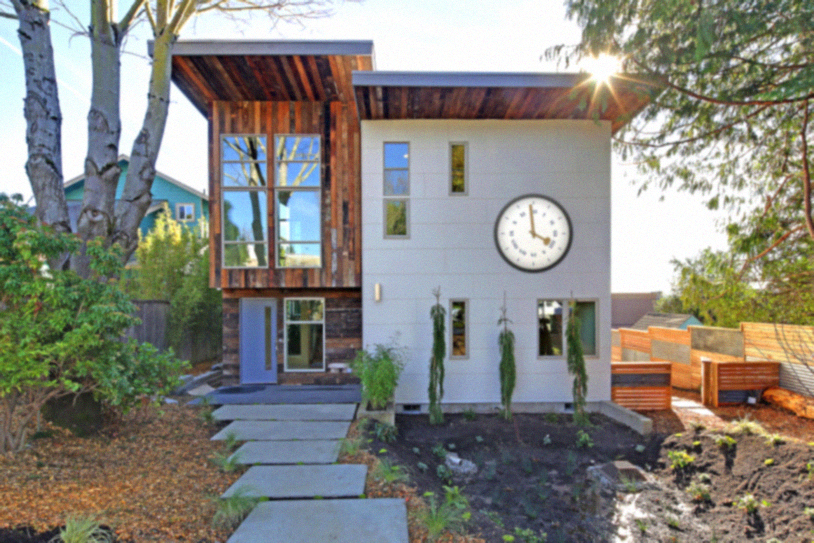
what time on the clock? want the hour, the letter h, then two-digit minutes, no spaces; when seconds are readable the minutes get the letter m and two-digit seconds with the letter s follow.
3h59
